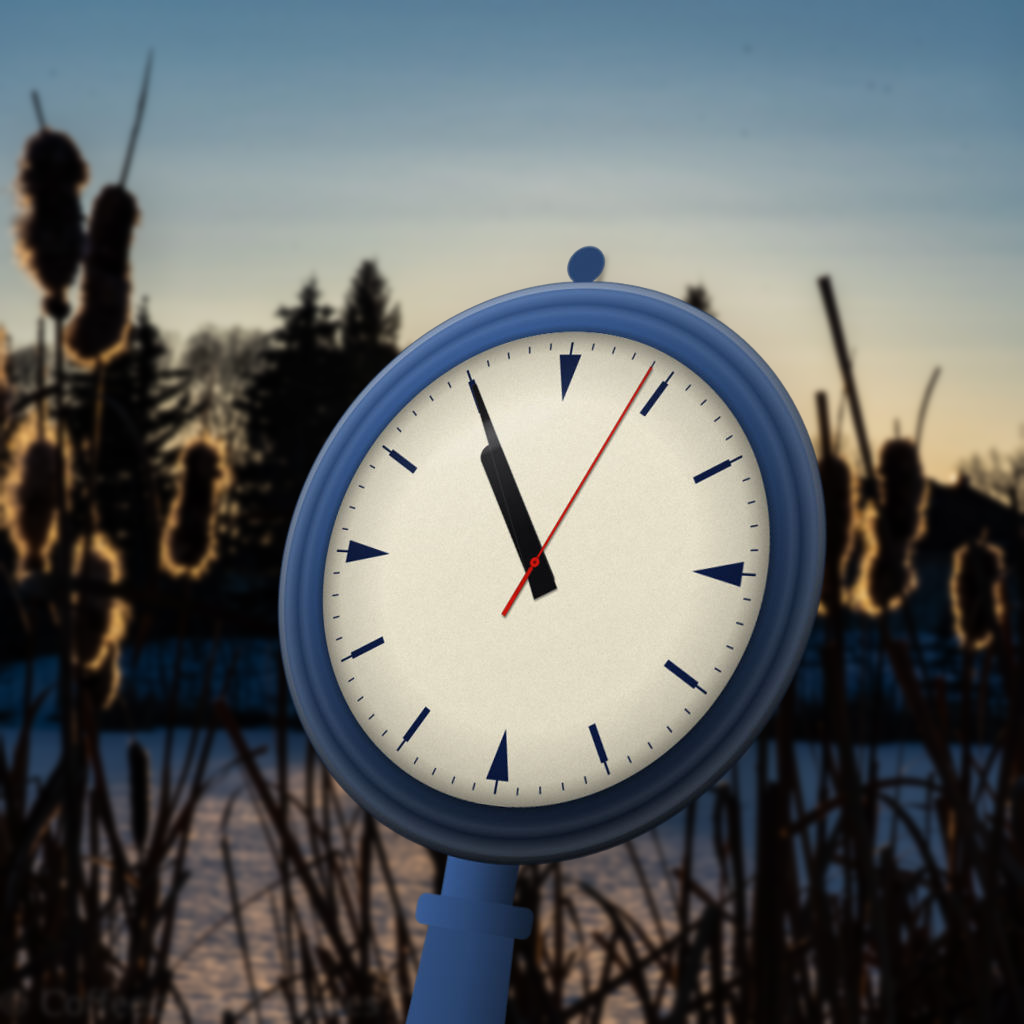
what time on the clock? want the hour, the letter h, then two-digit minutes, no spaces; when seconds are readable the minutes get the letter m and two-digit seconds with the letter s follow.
10h55m04s
